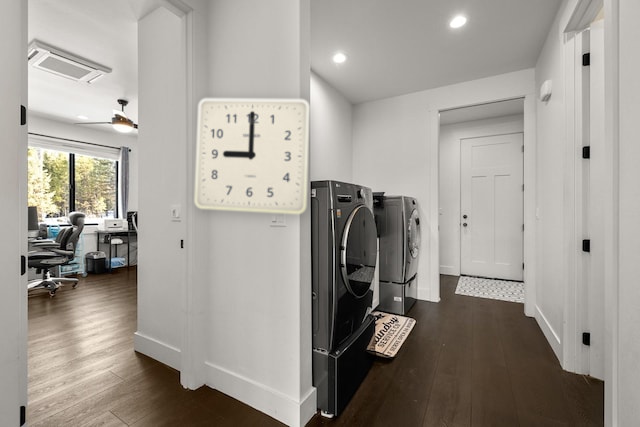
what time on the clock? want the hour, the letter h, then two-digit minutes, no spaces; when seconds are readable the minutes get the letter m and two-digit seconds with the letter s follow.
9h00
